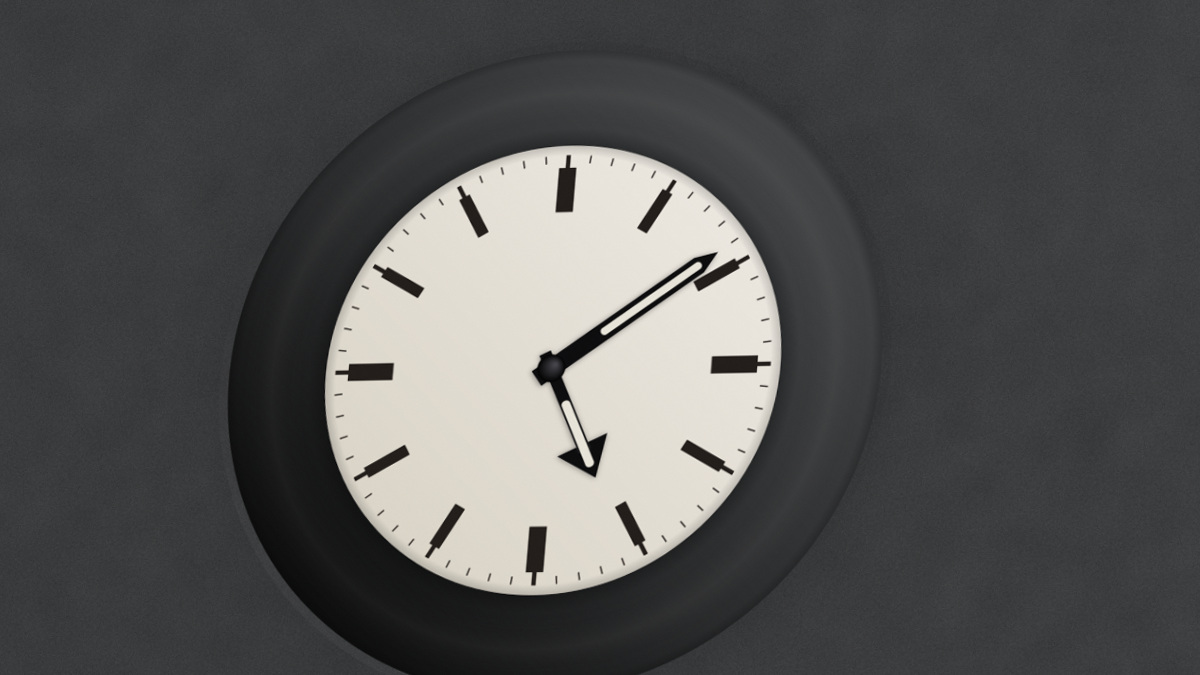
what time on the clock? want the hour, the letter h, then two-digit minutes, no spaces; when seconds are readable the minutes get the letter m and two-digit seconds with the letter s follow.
5h09
